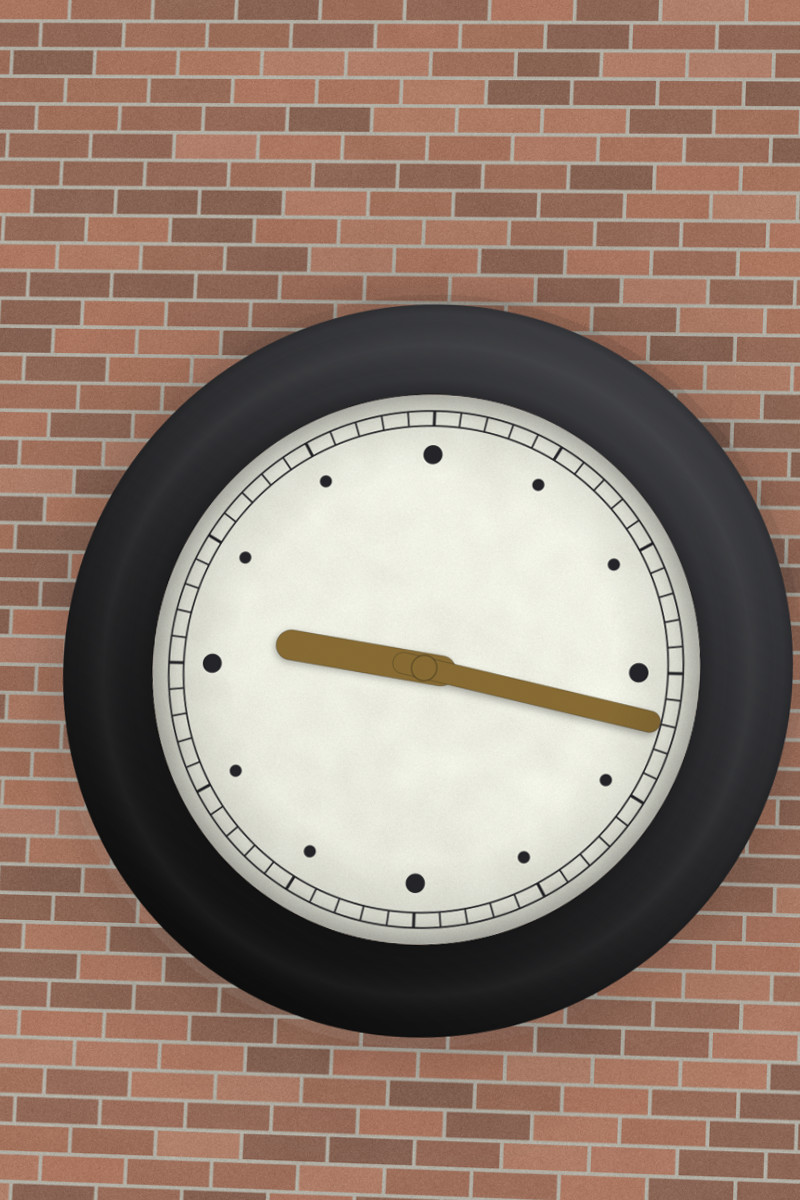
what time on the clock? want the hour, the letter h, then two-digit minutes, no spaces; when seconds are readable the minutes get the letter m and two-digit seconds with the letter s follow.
9h17
